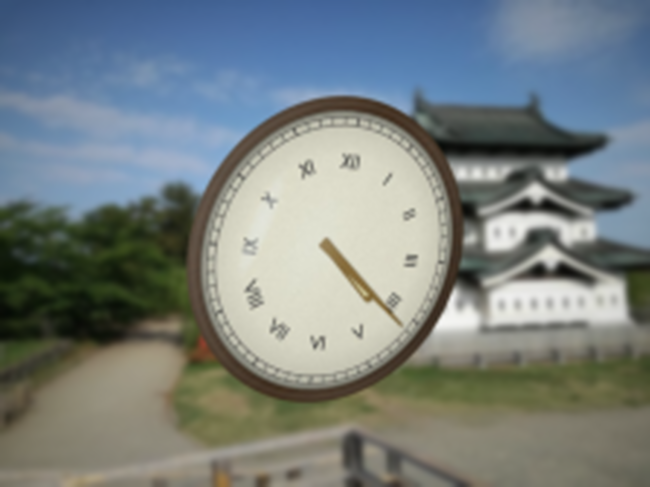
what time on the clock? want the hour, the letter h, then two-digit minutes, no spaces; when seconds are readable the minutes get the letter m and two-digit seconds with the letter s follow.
4h21
